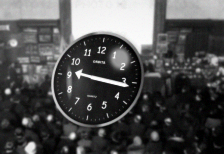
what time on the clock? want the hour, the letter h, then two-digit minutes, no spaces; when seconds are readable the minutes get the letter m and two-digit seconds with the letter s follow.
9h16
